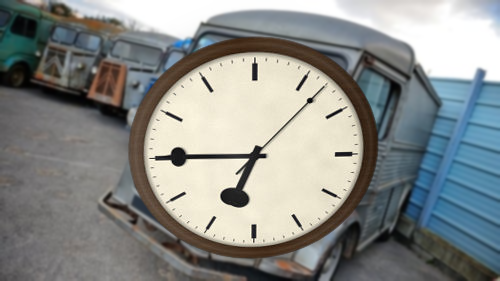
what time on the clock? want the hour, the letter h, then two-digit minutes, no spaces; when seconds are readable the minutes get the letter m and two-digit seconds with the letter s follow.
6h45m07s
